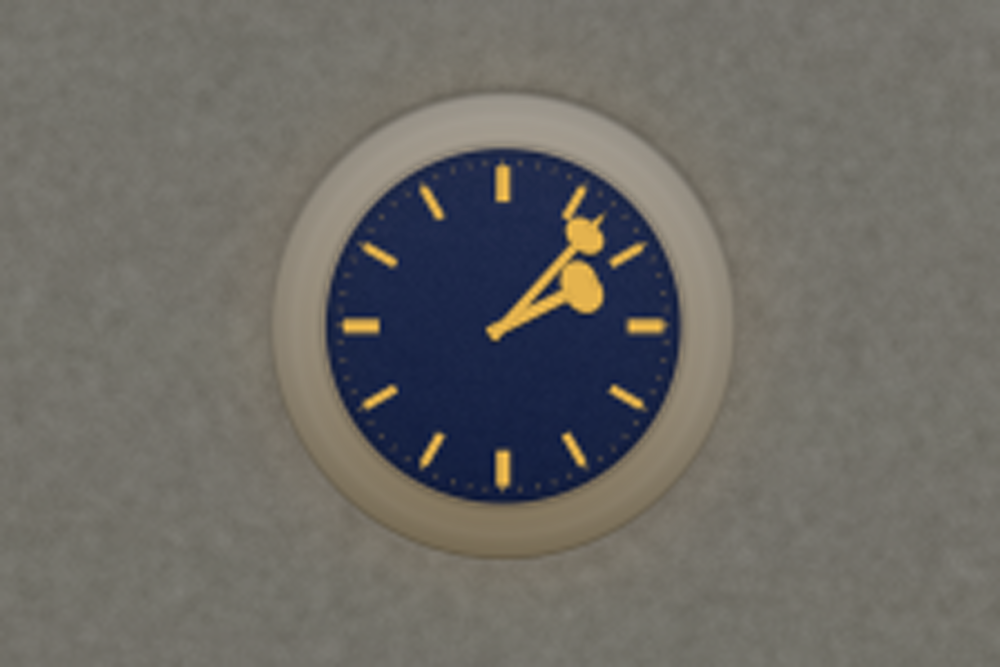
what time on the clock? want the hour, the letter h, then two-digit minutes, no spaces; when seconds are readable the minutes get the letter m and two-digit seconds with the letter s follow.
2h07
